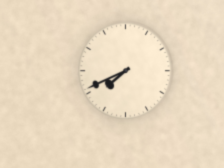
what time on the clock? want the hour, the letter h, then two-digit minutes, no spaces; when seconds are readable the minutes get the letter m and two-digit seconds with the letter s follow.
7h41
